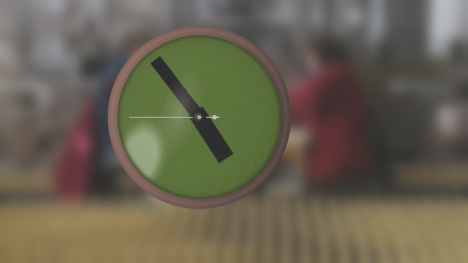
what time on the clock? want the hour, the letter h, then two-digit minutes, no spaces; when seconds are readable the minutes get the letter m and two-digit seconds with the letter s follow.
4h53m45s
